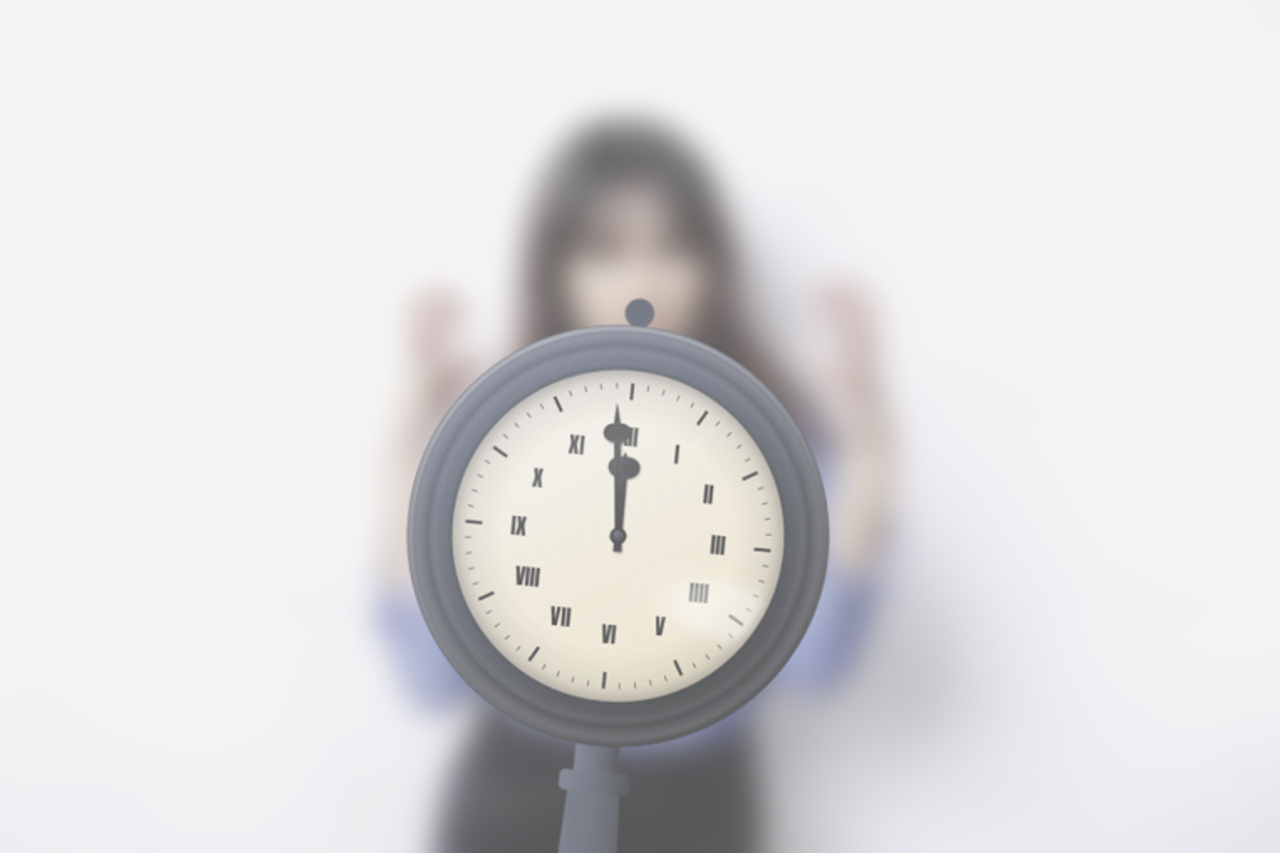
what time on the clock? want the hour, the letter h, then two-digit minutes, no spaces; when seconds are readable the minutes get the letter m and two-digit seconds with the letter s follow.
11h59
